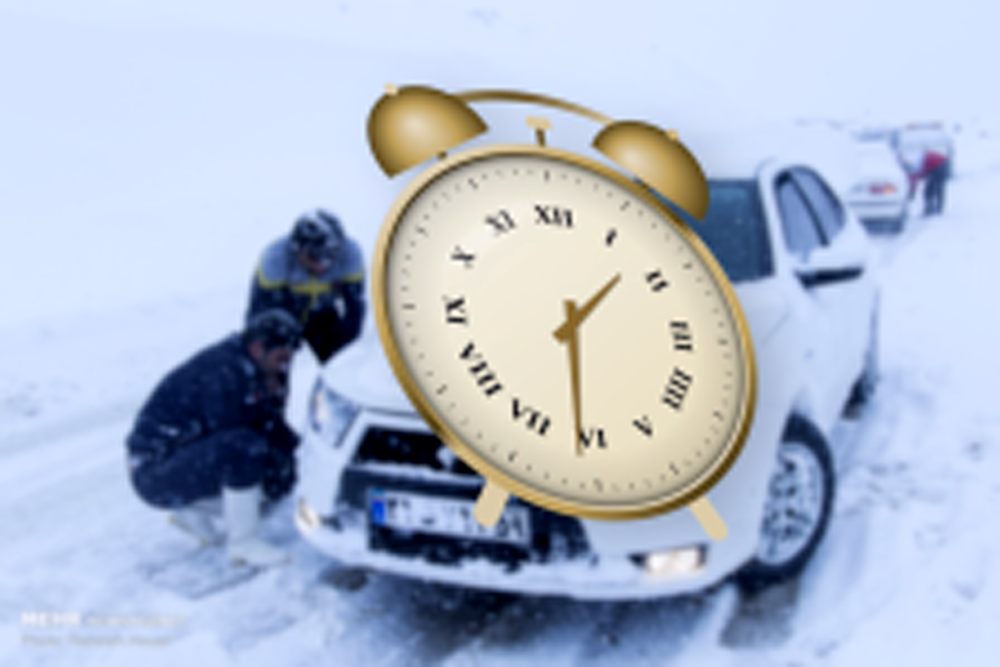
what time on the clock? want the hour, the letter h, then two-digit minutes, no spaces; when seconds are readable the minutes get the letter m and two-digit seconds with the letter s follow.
1h31
